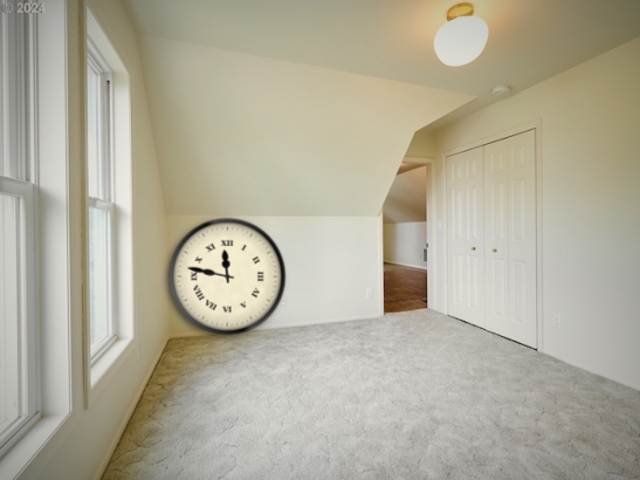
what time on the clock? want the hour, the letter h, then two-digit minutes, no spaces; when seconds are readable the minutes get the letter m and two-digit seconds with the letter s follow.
11h47
